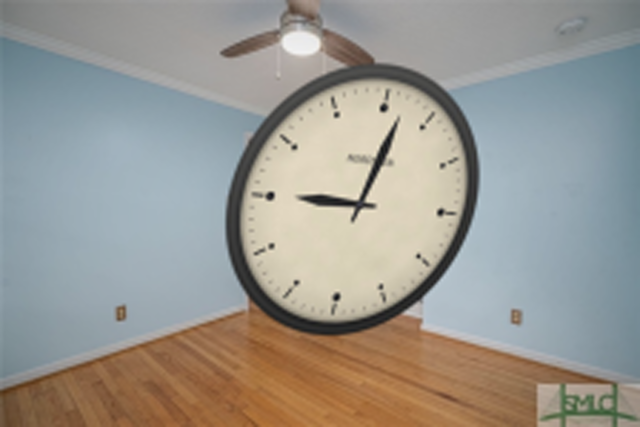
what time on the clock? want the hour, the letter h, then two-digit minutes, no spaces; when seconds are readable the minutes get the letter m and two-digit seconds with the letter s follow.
9h02
